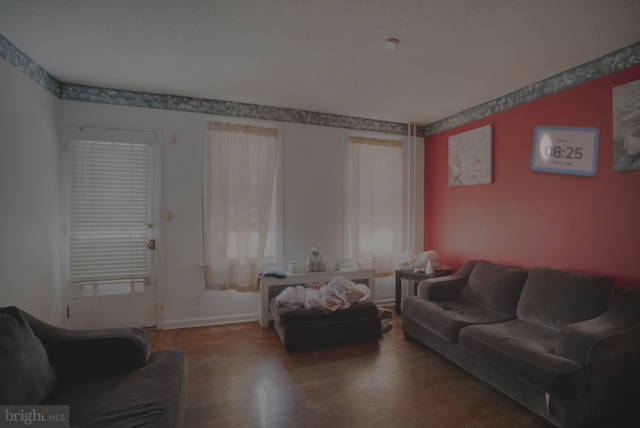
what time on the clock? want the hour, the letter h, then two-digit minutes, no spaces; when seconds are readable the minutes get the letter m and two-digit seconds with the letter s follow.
8h25
